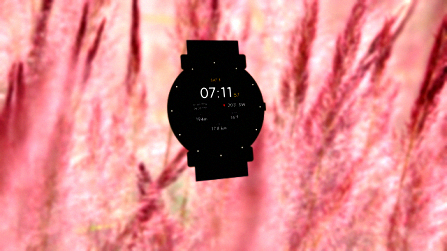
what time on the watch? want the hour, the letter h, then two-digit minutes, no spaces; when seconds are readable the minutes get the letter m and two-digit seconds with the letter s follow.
7h11
